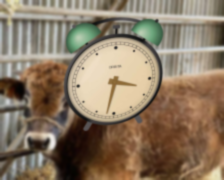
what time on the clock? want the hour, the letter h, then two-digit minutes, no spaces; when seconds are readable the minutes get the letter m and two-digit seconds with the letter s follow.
3h32
